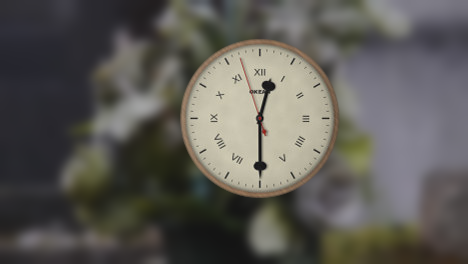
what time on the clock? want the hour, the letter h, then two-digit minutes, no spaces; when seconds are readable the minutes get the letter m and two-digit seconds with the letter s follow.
12h29m57s
